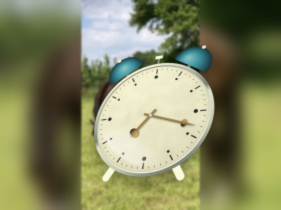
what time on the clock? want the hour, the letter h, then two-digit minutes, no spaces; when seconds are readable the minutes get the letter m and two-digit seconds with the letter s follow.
7h18
